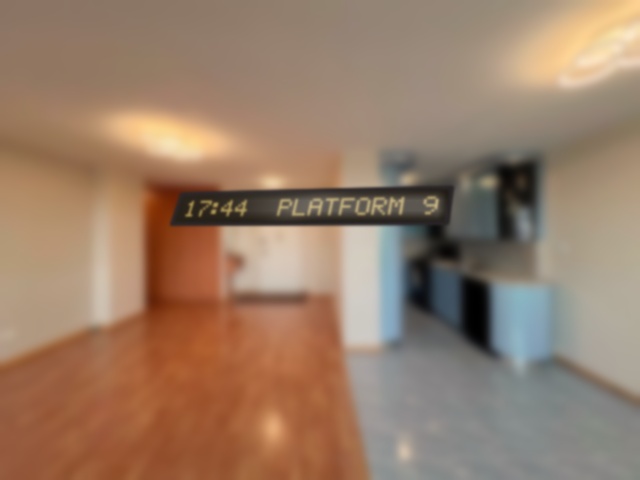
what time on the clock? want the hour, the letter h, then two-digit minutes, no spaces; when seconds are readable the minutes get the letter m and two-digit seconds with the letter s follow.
17h44
